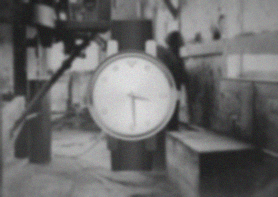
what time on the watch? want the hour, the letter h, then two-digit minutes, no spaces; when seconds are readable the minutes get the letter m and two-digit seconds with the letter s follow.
3h29
